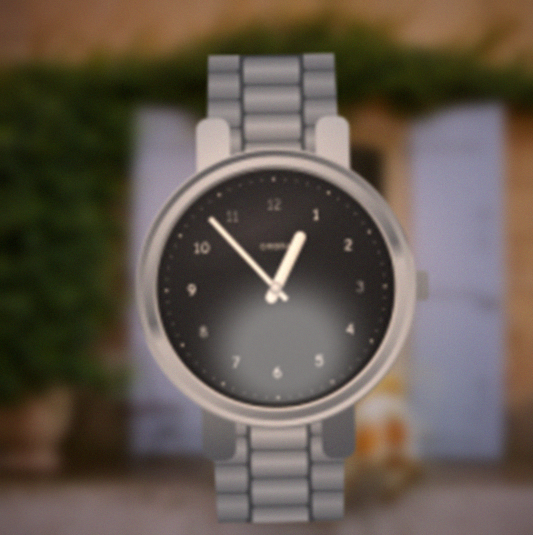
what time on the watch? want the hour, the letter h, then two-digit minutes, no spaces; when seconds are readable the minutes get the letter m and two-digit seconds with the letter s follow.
12h53
